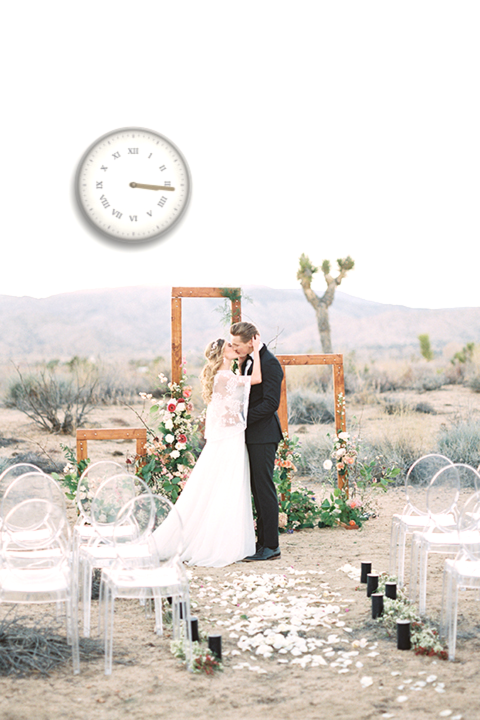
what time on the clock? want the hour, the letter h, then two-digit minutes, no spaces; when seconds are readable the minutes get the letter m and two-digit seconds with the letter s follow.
3h16
